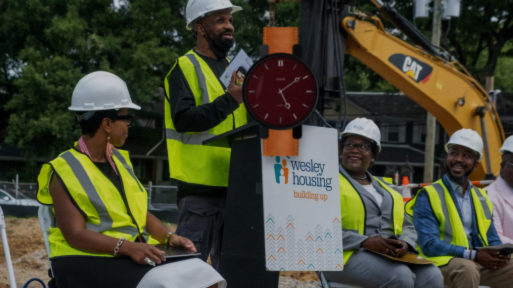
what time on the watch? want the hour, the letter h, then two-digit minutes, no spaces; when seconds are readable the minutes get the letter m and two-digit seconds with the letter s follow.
5h09
